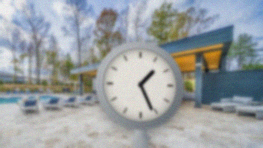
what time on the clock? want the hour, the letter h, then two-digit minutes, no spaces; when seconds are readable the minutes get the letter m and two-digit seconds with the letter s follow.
1h26
